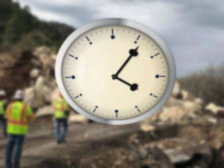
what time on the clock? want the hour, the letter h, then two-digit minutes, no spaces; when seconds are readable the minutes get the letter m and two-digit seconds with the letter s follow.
4h06
